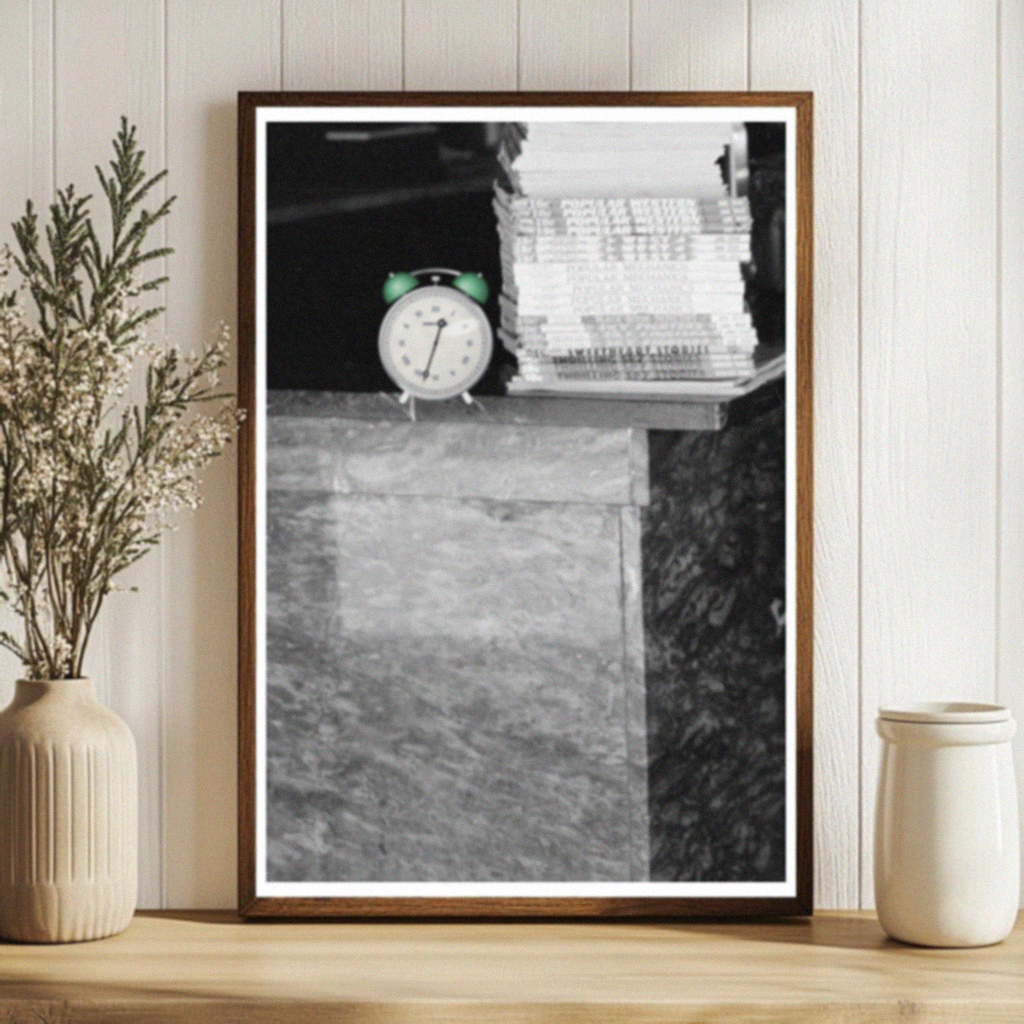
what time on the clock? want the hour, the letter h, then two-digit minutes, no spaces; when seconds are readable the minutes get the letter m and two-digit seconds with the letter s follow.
12h33
